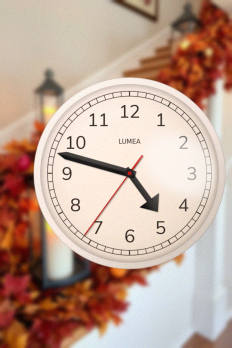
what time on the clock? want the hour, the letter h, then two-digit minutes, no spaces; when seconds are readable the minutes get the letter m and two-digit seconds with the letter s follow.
4h47m36s
